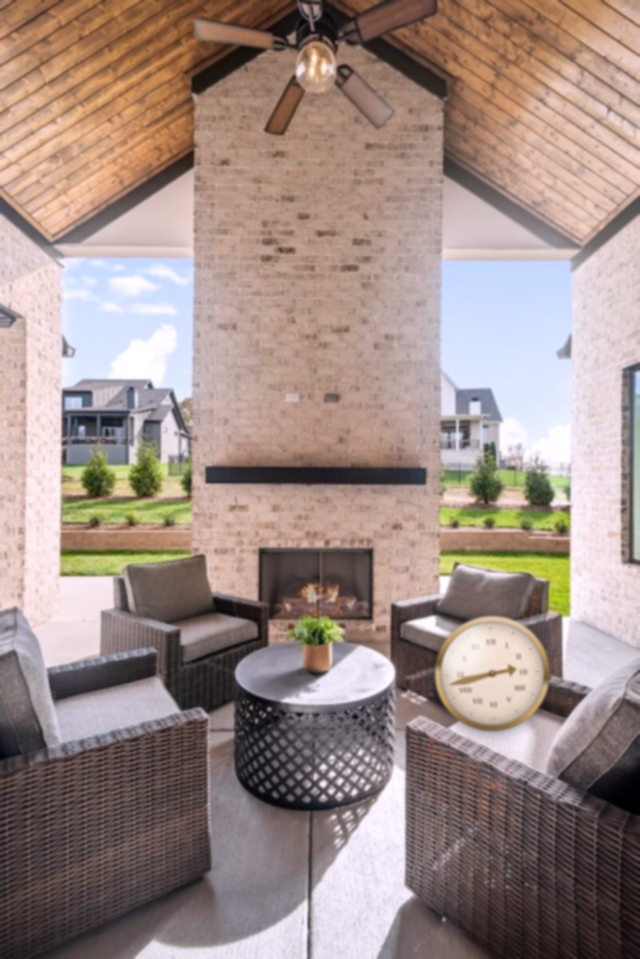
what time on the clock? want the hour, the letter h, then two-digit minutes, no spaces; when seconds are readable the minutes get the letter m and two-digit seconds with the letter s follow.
2h43
